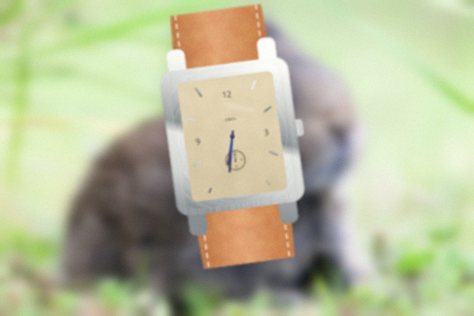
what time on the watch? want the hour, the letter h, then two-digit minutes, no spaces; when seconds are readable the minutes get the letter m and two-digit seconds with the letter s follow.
6h32
